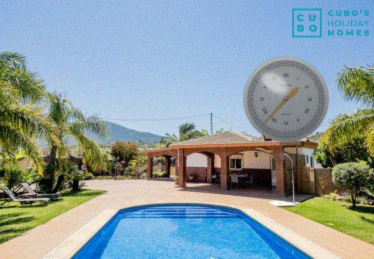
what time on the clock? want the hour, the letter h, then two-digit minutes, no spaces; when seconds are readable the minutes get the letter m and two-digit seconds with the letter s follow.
1h37
